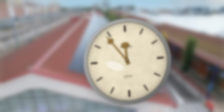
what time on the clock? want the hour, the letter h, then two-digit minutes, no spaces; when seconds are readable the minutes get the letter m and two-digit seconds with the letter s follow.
11h54
